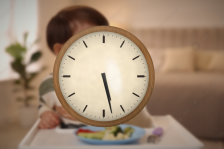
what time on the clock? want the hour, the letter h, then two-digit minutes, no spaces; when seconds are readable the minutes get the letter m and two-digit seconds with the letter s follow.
5h28
